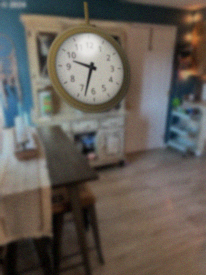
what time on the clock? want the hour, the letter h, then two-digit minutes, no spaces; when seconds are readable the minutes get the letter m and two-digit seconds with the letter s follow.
9h33
